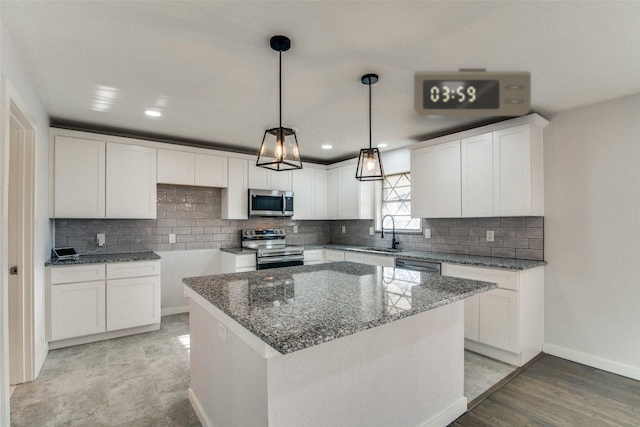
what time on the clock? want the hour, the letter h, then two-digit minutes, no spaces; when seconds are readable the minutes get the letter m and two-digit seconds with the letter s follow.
3h59
